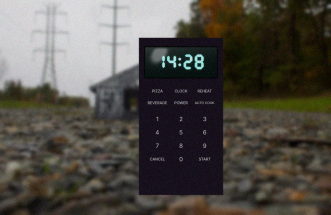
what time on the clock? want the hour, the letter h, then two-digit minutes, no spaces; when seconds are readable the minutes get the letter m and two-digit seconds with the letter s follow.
14h28
